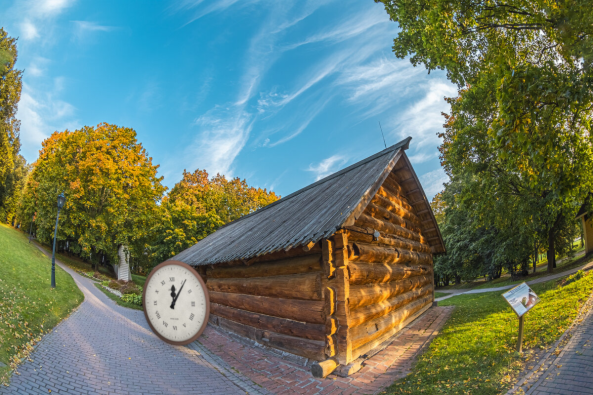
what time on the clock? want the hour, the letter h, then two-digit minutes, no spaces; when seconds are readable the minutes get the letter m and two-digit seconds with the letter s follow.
12h06
